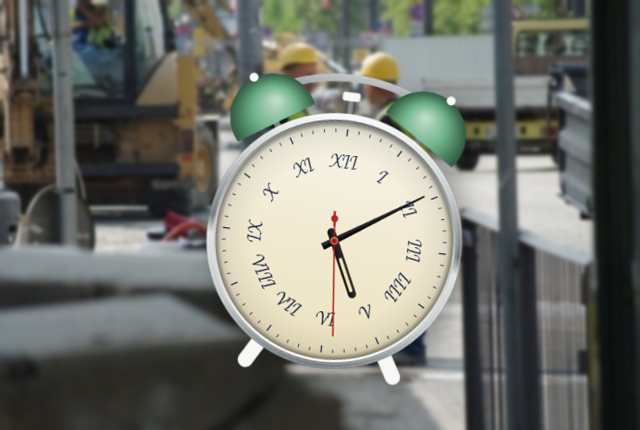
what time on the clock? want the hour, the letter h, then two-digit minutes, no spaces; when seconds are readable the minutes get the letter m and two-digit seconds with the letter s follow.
5h09m29s
